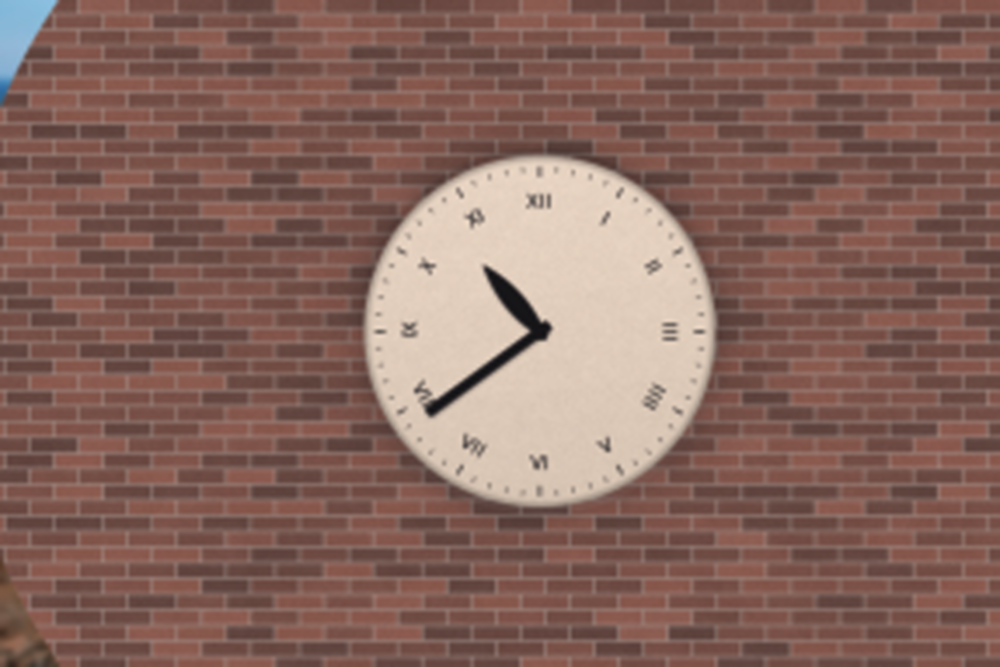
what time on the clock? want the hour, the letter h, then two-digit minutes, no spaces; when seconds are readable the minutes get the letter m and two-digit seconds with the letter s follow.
10h39
